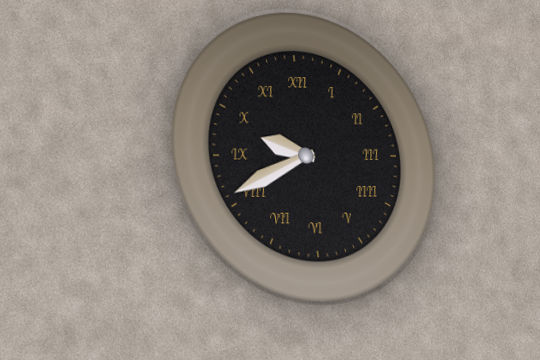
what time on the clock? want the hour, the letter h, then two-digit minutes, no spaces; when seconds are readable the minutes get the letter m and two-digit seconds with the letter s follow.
9h41
